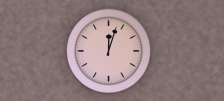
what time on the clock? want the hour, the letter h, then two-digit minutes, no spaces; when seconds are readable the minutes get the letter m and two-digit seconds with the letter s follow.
12h03
